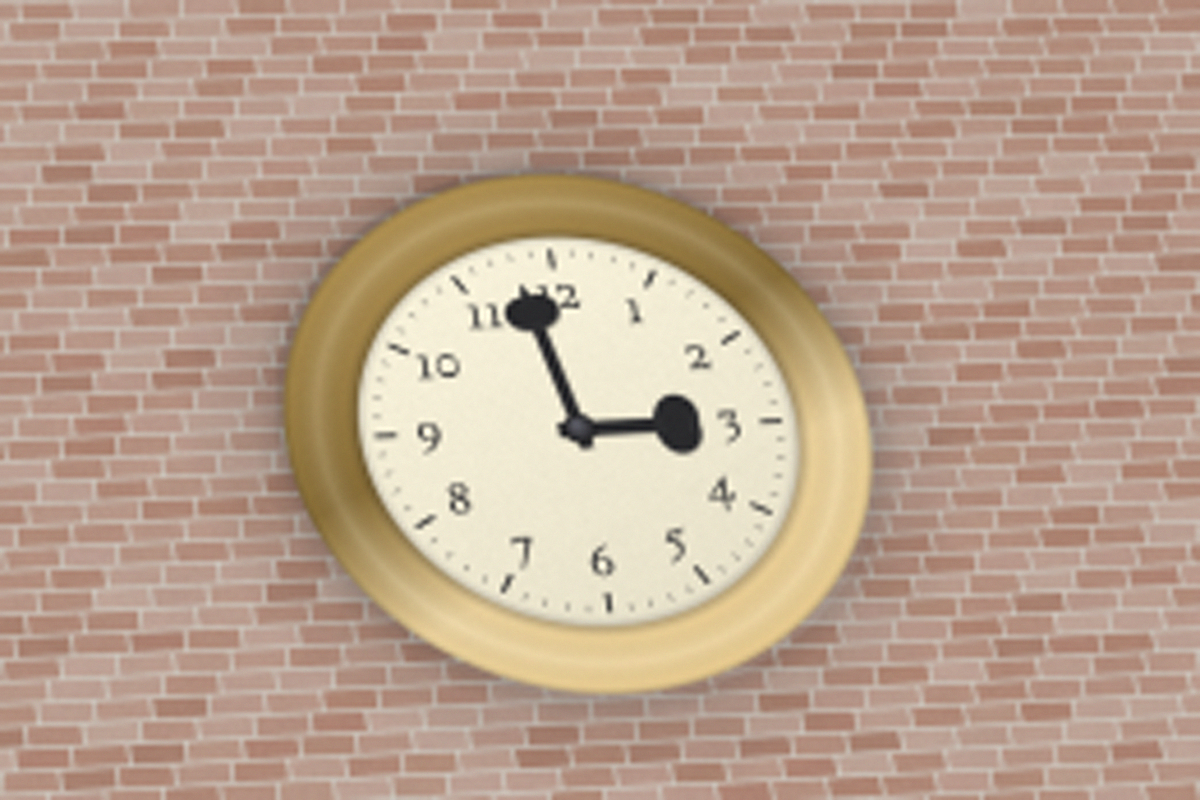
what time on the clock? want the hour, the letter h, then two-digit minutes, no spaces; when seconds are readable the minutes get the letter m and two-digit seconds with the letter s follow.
2h58
